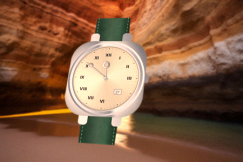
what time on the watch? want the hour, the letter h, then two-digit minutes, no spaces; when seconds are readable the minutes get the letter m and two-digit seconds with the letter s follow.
11h51
